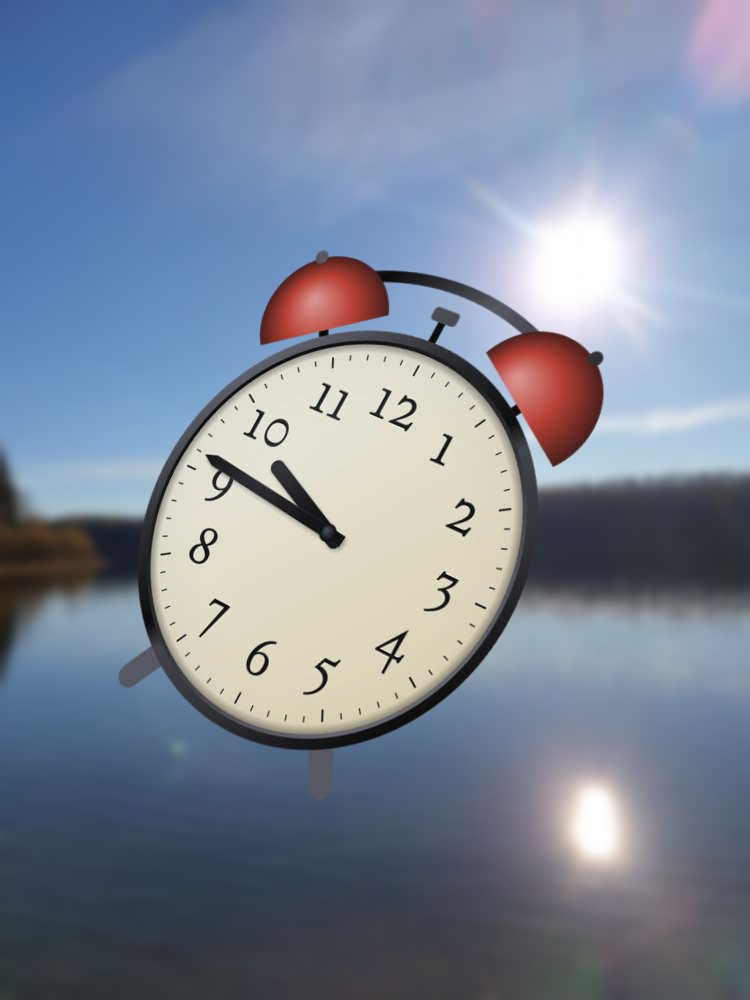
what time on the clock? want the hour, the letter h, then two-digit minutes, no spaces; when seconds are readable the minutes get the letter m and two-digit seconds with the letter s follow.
9h46
